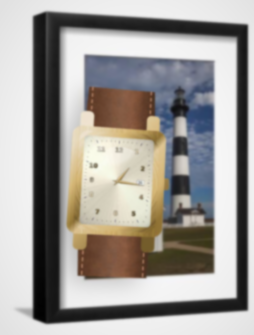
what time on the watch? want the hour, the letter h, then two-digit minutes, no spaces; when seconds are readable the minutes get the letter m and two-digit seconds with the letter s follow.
1h16
